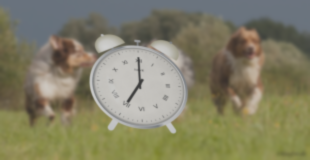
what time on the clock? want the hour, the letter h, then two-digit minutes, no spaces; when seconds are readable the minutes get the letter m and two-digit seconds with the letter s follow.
7h00
